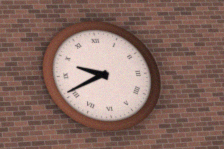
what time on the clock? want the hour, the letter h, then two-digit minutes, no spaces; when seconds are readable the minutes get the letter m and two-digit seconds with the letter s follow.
9h41
